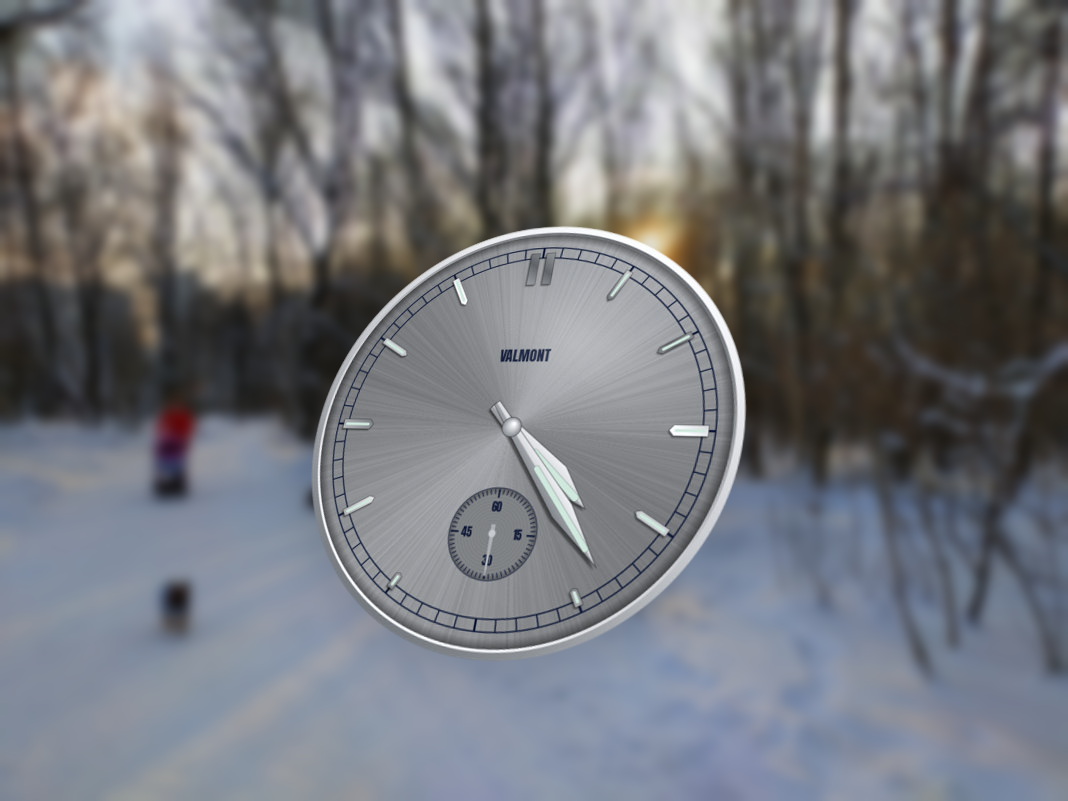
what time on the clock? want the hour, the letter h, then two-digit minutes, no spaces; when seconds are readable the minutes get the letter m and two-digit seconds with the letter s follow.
4h23m30s
